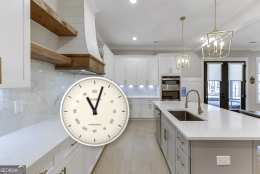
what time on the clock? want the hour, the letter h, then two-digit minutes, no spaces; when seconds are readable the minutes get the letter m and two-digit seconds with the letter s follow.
11h03
